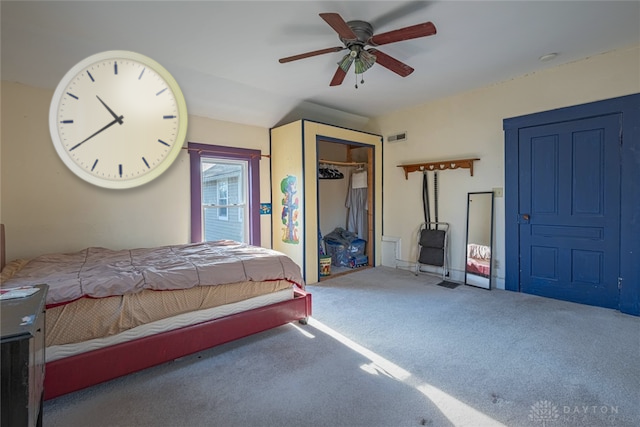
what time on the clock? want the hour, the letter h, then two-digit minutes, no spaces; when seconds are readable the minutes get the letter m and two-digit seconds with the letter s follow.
10h40
